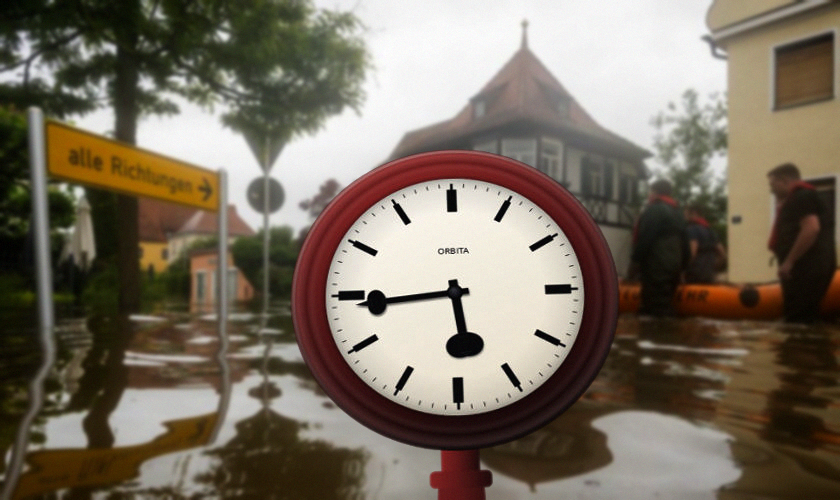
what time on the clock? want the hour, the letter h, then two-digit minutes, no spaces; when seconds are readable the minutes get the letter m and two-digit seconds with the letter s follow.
5h44
